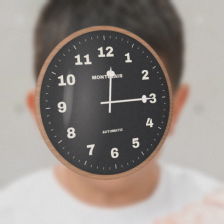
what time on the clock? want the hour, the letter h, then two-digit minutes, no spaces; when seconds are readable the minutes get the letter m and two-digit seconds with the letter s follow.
12h15
